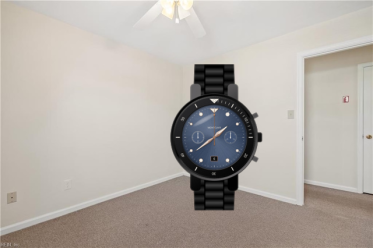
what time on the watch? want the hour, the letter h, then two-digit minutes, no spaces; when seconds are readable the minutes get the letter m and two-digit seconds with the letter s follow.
1h39
